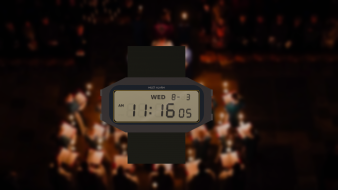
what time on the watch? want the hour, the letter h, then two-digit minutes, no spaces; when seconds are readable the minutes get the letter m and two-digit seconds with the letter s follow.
11h16m05s
